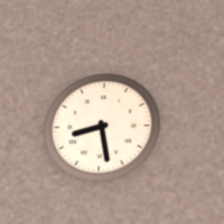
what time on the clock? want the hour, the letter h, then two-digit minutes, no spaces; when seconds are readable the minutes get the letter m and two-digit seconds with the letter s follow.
8h28
